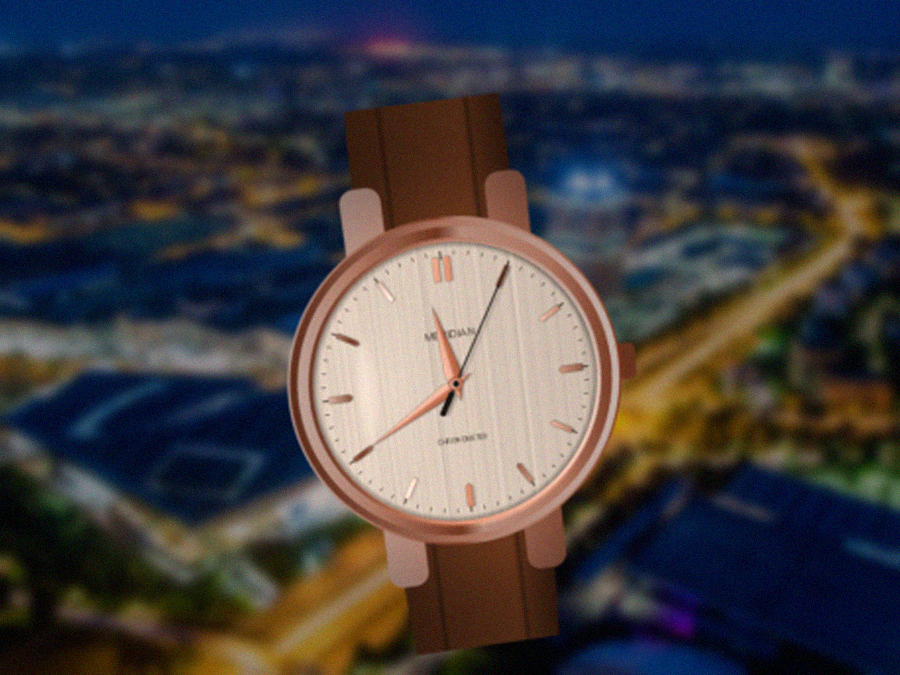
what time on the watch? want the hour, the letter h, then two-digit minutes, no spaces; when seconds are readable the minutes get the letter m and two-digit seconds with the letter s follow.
11h40m05s
